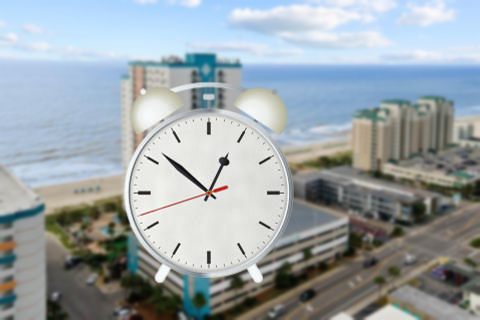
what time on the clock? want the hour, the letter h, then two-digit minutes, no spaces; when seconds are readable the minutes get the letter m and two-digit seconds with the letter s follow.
12h51m42s
